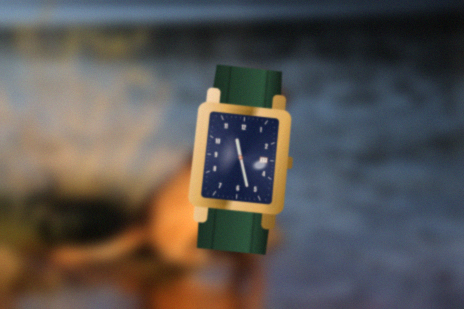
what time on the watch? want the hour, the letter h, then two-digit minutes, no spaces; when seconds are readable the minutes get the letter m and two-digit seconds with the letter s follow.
11h27
